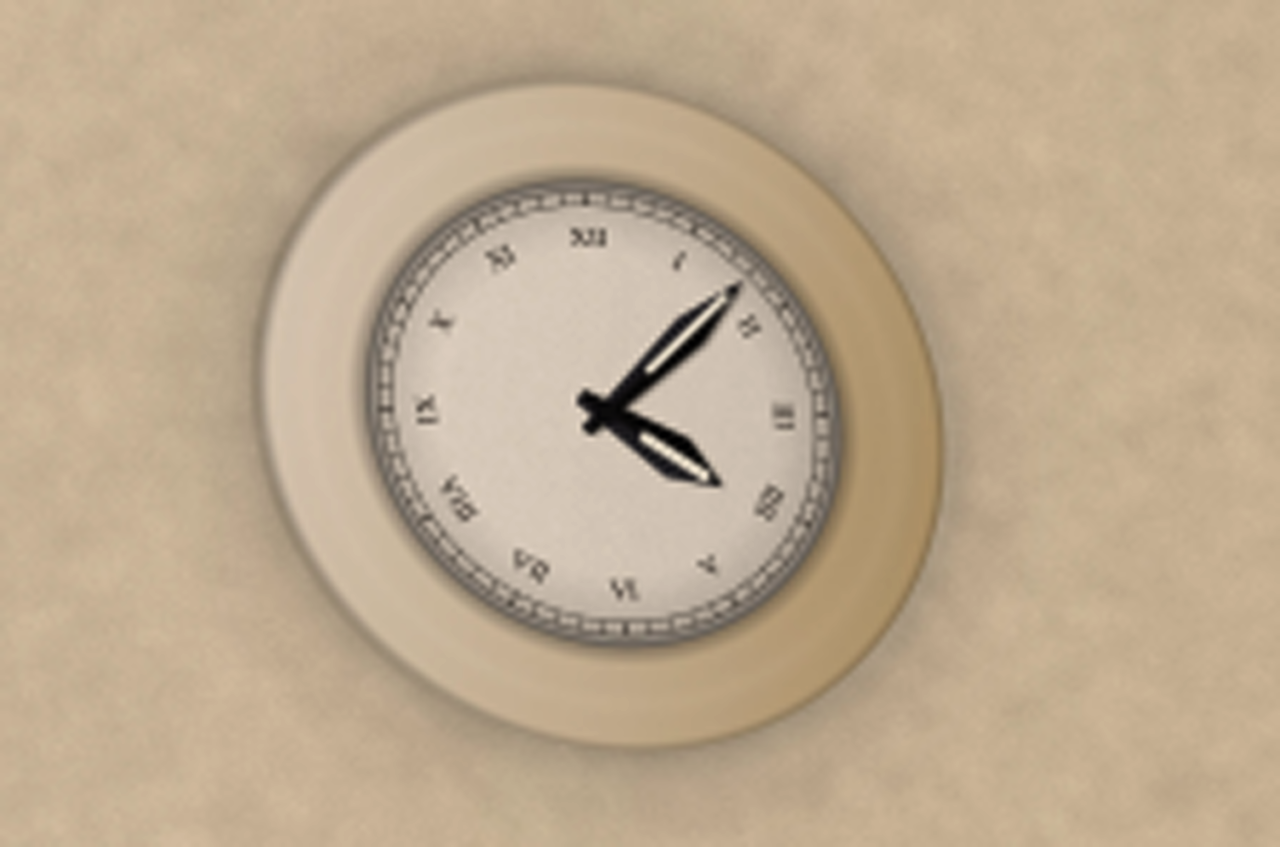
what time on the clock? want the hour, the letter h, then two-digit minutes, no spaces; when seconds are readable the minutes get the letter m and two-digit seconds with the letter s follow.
4h08
